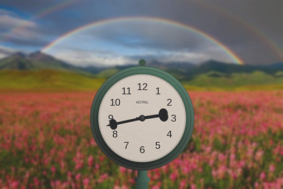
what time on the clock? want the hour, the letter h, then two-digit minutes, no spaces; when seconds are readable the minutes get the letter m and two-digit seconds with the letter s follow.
2h43
